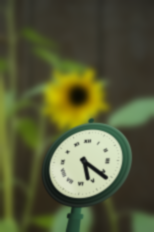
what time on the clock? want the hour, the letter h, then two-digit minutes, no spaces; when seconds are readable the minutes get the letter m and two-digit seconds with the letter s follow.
5h21
